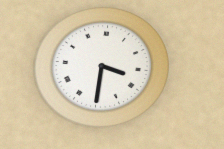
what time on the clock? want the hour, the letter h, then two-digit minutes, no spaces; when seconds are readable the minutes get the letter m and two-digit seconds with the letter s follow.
3h30
